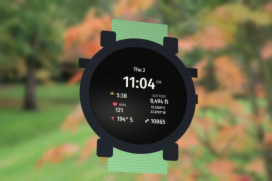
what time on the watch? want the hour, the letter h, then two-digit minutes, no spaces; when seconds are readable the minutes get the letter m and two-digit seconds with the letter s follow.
11h04
